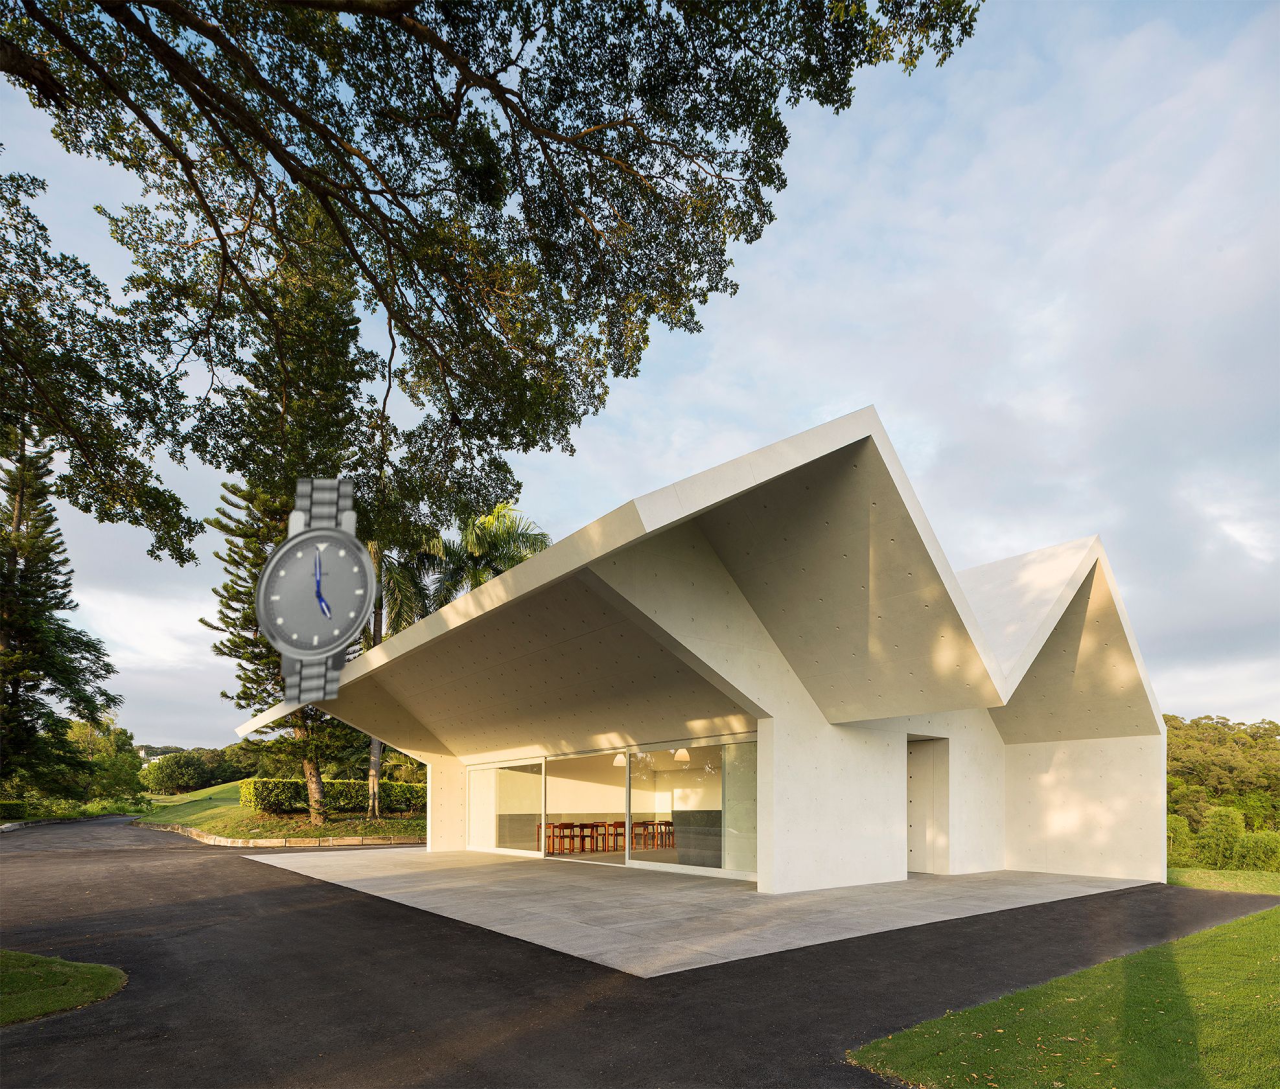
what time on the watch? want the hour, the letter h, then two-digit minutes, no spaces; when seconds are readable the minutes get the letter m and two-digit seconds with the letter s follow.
4h59
